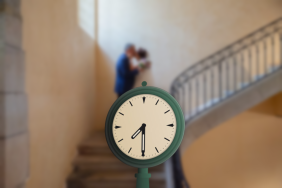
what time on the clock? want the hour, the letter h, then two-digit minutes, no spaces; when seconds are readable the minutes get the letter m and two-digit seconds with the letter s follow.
7h30
